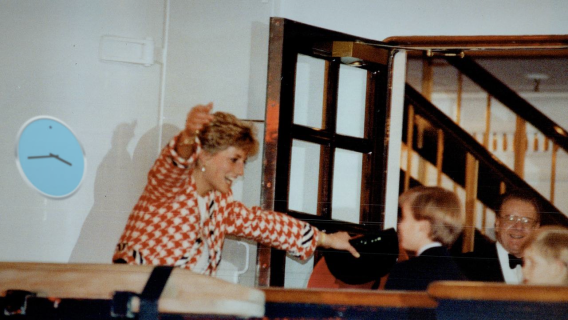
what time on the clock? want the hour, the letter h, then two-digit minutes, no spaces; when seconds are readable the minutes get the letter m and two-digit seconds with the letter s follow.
3h44
